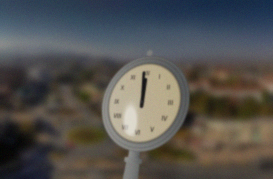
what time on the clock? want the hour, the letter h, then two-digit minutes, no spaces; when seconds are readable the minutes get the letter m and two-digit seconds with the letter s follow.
11h59
